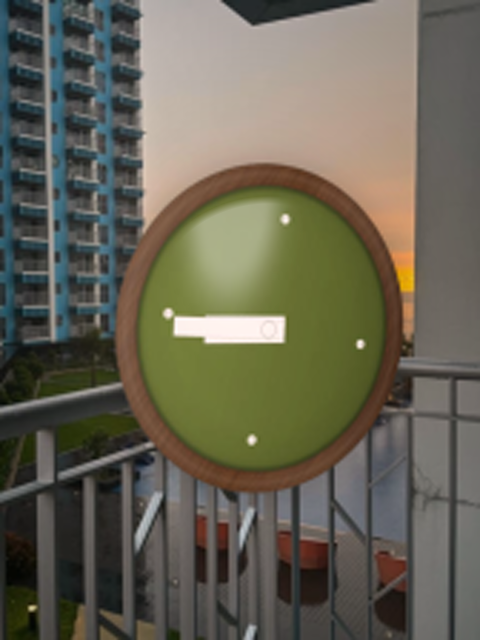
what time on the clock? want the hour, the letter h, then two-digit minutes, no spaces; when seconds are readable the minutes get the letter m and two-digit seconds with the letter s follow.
8h44
